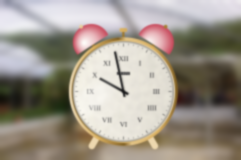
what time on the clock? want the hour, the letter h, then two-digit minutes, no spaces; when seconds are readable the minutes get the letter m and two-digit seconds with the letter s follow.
9h58
